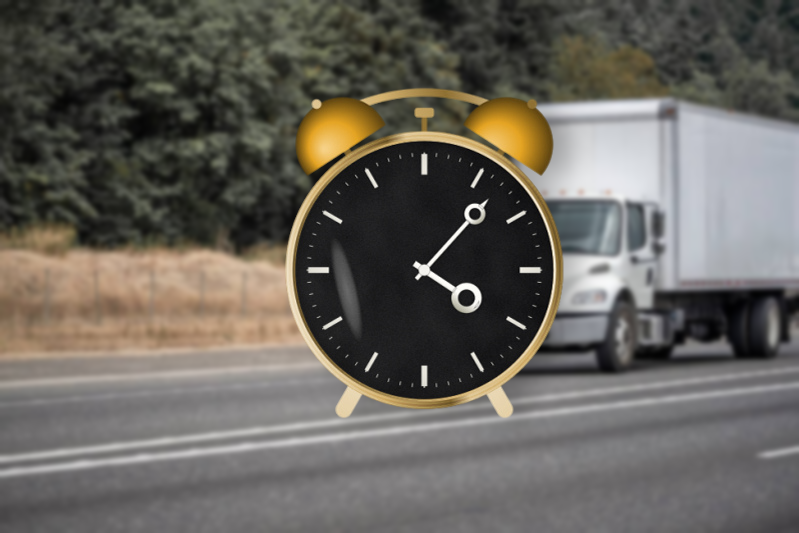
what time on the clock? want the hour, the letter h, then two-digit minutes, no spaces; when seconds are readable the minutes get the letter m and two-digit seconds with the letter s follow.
4h07
